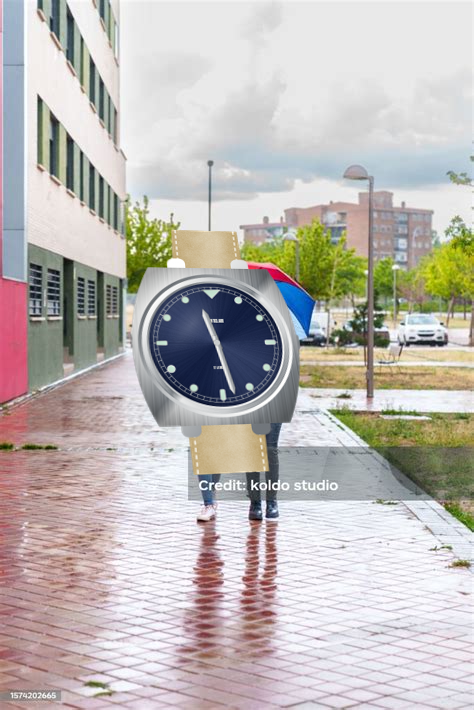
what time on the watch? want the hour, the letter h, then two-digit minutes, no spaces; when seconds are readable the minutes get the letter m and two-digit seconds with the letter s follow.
11h28
